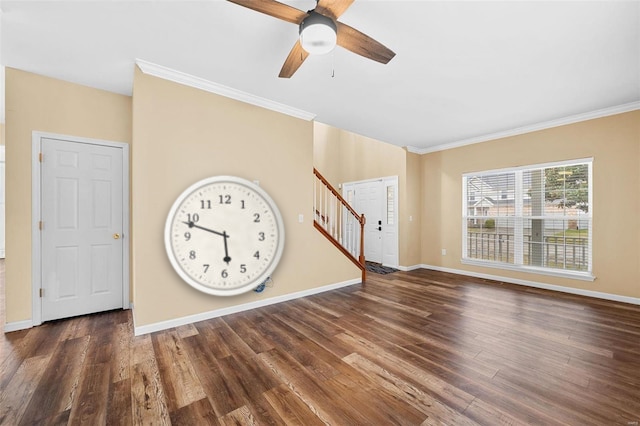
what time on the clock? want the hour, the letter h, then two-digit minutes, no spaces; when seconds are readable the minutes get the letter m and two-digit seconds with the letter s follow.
5h48
